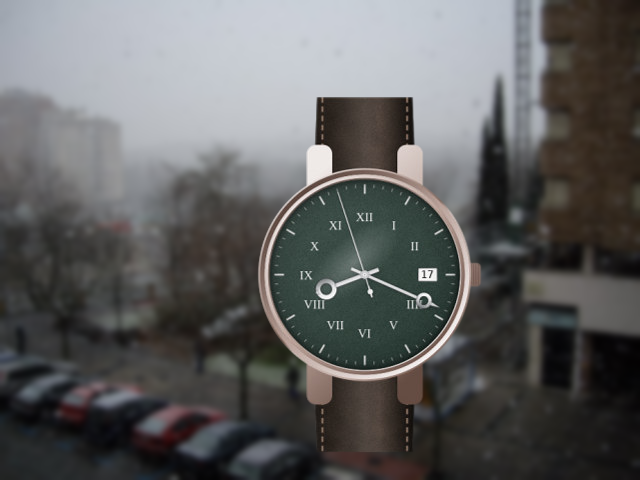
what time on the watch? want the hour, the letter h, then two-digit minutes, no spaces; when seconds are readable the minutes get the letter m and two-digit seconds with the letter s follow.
8h18m57s
